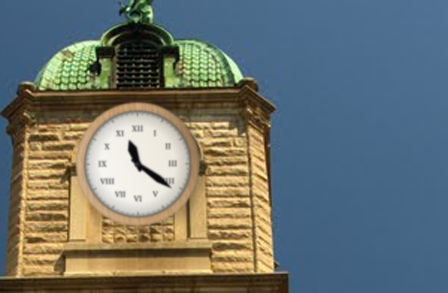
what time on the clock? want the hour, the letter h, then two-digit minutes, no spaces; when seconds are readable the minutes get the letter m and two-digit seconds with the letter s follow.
11h21
